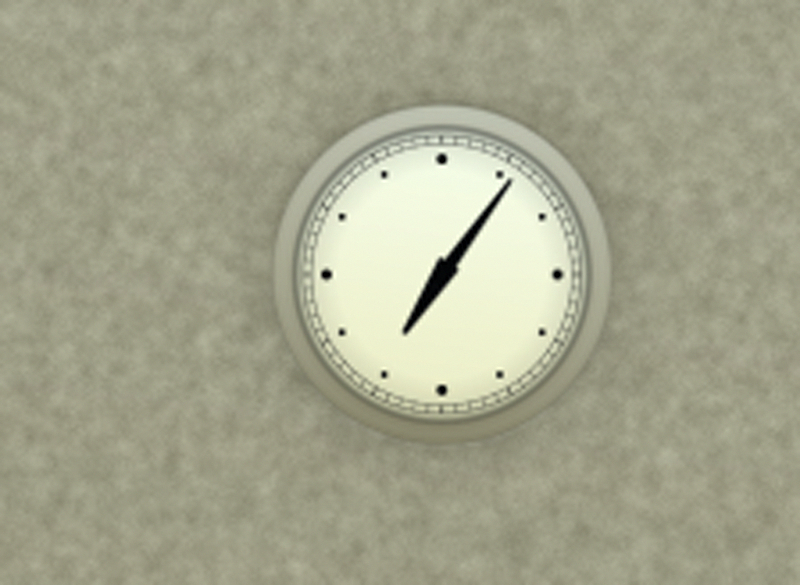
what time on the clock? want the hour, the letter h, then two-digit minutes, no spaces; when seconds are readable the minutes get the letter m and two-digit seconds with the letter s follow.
7h06
